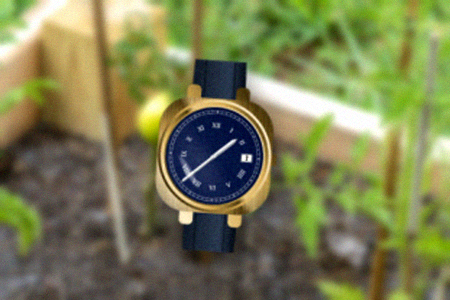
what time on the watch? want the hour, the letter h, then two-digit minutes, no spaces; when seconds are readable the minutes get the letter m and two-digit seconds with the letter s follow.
1h38
